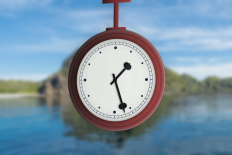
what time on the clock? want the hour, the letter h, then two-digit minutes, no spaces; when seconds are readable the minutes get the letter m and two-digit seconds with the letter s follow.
1h27
